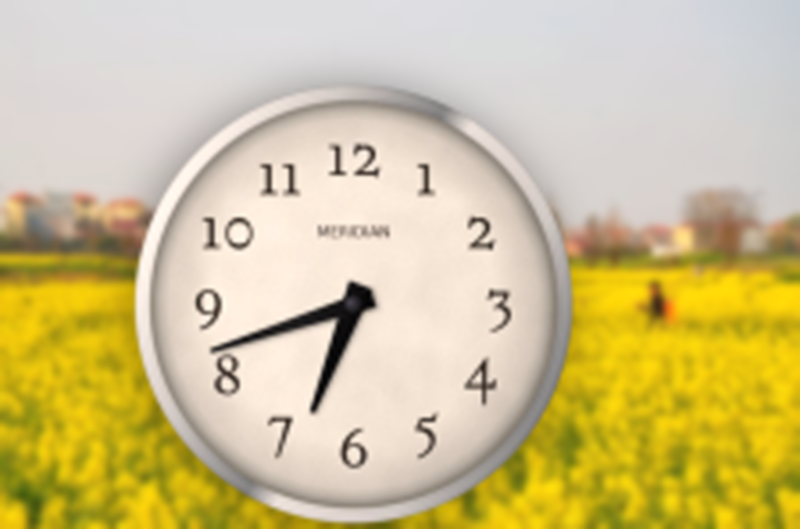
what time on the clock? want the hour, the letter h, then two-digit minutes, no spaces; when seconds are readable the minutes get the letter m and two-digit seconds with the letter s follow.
6h42
